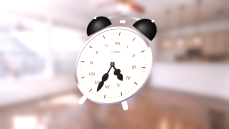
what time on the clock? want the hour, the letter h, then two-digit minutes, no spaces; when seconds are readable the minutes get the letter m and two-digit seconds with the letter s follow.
4h33
